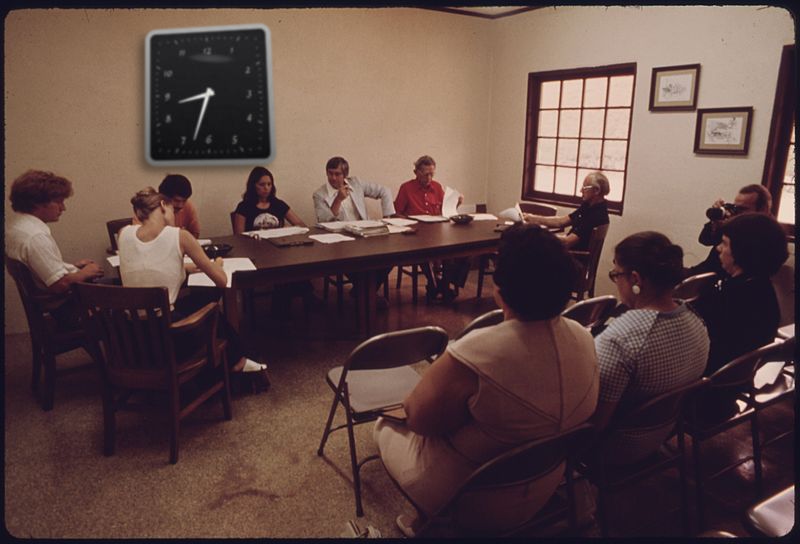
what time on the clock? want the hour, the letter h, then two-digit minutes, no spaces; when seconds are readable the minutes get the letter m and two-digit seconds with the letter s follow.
8h33
